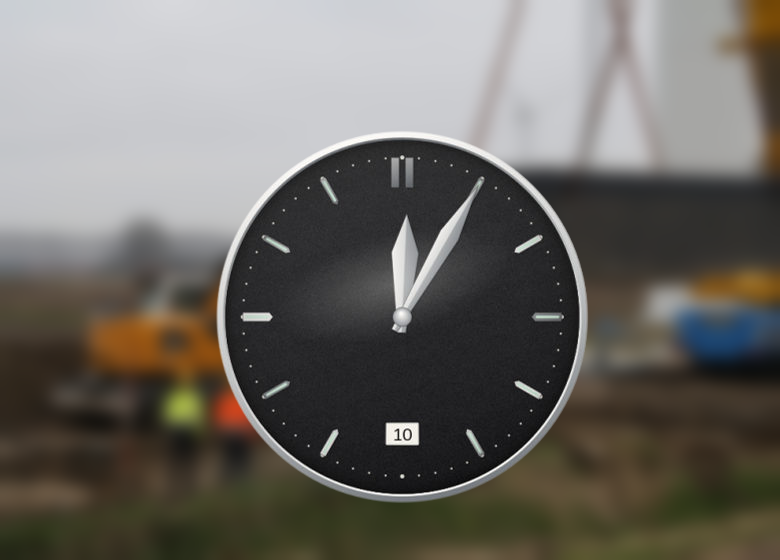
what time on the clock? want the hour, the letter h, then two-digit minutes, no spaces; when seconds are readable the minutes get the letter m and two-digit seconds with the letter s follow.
12h05
